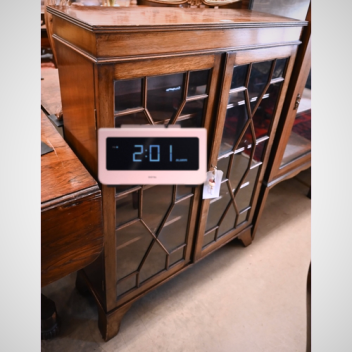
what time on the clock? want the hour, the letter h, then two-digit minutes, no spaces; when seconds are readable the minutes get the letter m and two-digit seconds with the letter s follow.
2h01
